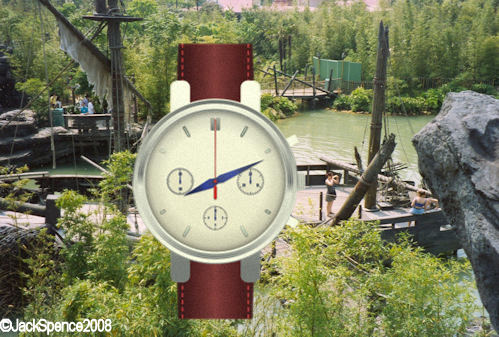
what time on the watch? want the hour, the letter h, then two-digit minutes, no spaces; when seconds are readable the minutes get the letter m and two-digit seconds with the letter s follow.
8h11
